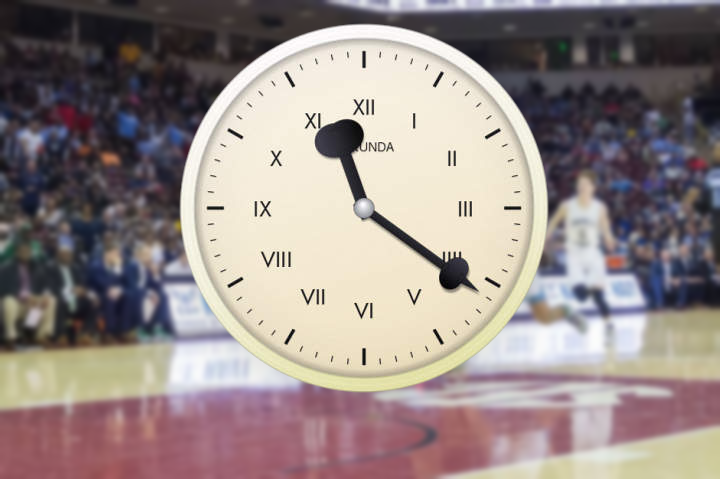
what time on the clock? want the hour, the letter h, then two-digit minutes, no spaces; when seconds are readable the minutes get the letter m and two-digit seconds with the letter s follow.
11h21
